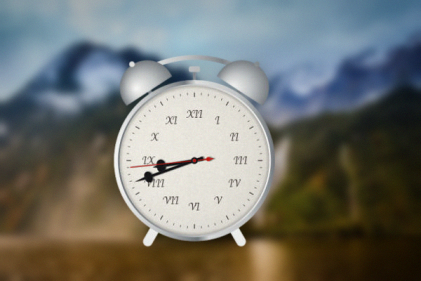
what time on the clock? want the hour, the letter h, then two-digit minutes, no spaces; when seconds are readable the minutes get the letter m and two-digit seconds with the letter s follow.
8h41m44s
